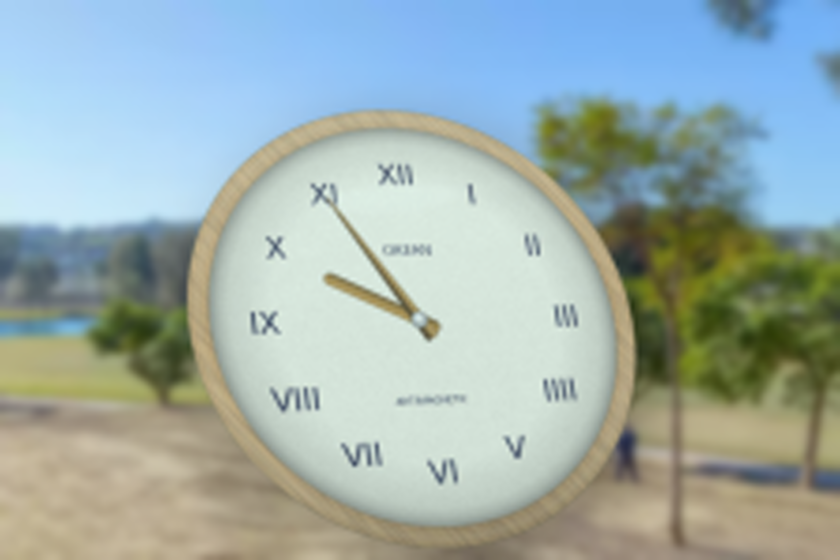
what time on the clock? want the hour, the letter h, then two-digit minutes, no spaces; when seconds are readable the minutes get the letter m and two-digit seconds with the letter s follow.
9h55
